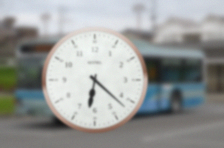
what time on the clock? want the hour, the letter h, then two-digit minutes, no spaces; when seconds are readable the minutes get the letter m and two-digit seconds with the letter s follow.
6h22
